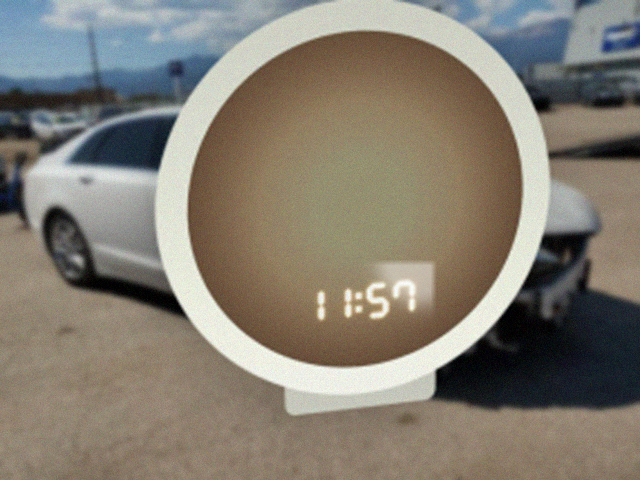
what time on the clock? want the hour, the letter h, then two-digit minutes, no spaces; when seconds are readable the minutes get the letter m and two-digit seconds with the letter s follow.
11h57
